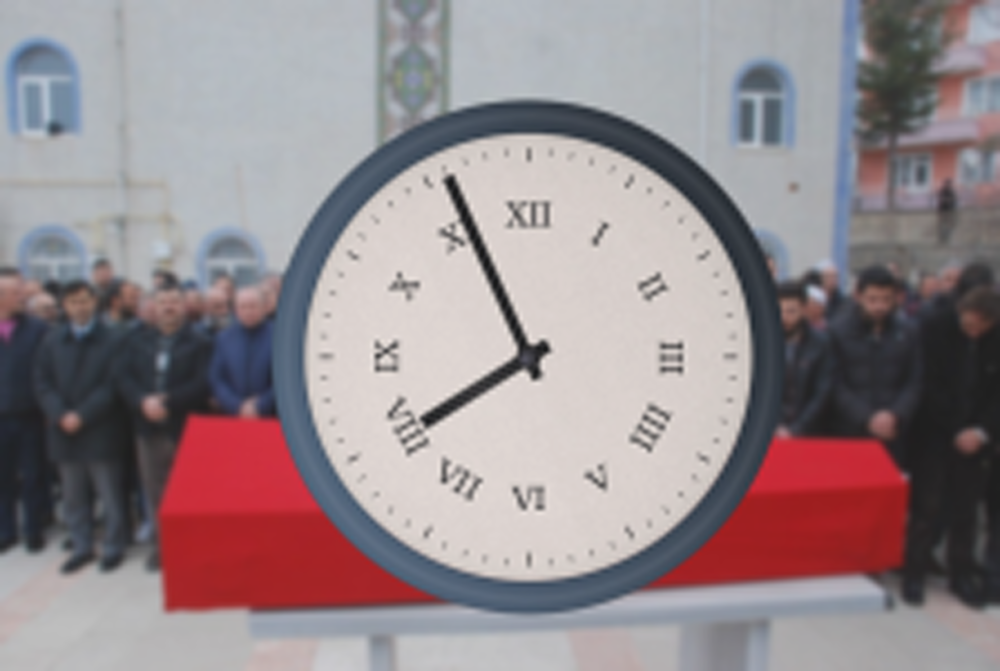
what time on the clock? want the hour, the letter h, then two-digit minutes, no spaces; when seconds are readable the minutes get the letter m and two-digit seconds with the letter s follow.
7h56
